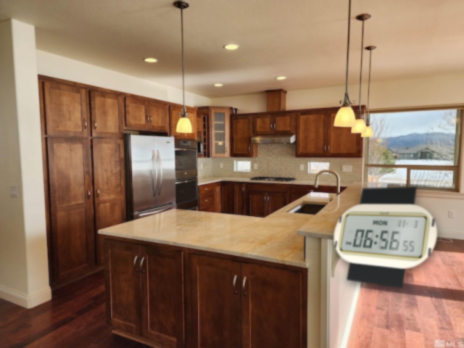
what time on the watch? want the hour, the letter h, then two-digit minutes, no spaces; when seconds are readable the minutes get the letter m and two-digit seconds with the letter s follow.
6h56
